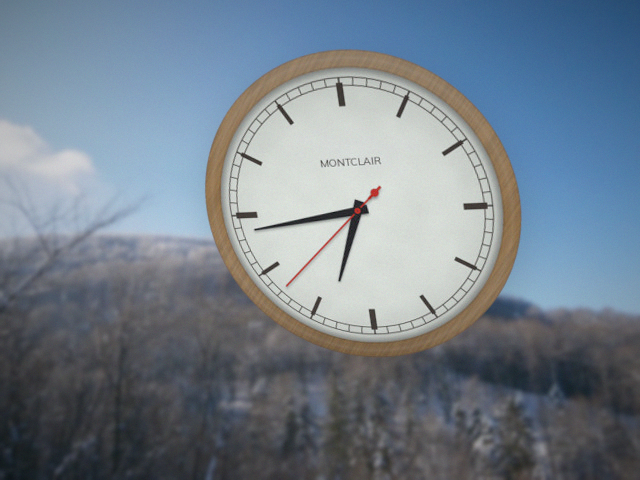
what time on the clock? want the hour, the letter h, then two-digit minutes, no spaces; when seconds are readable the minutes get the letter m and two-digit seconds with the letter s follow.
6h43m38s
